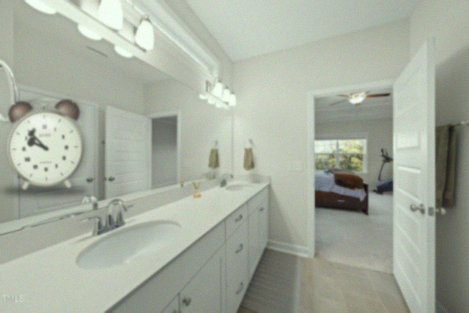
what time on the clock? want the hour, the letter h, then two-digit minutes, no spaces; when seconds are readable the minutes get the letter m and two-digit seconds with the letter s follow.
9h53
